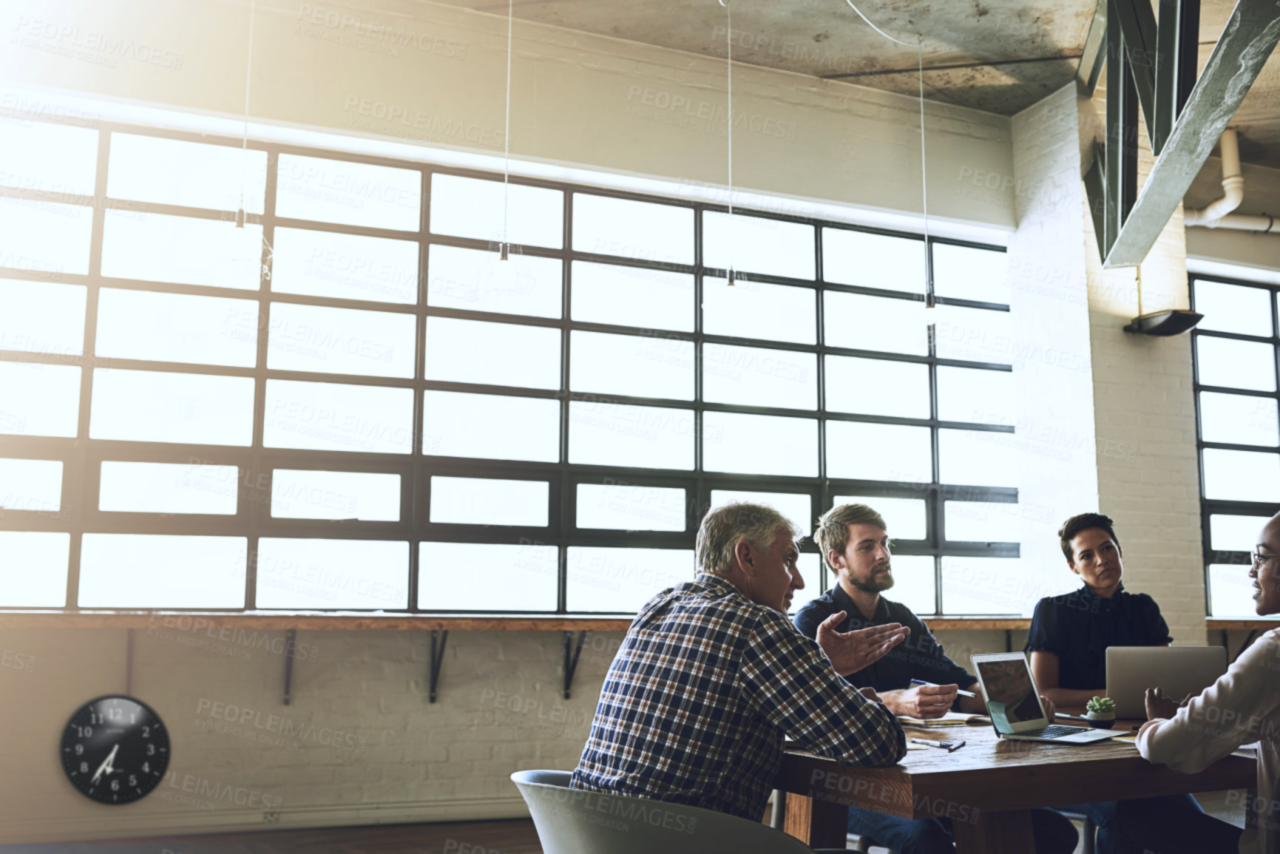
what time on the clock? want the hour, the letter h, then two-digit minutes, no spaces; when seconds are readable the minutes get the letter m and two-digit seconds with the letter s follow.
6h36
